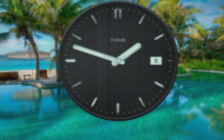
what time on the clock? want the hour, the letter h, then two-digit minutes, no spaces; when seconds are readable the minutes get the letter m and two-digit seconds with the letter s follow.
1h48
